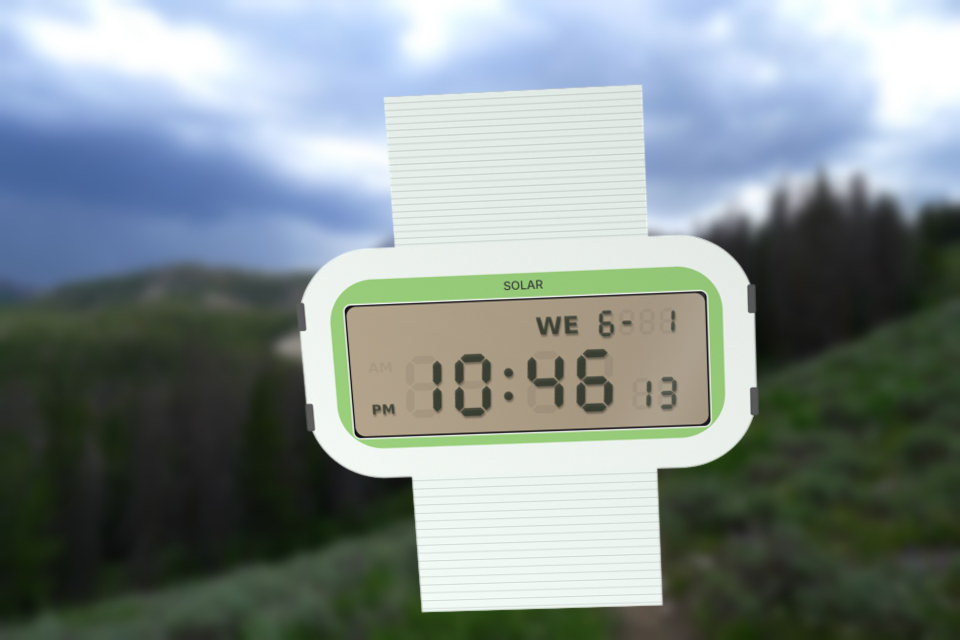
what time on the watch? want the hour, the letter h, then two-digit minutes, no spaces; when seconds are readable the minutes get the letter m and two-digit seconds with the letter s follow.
10h46m13s
